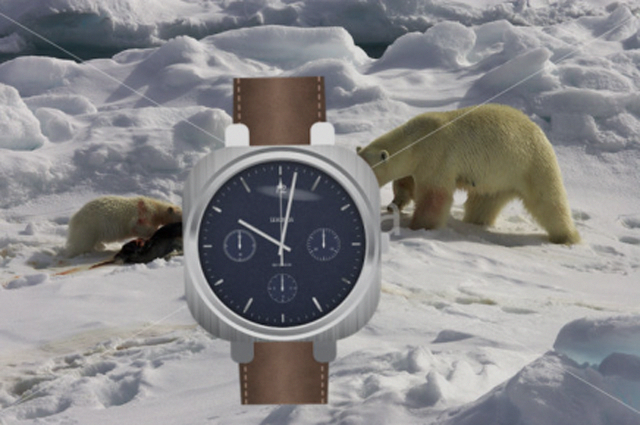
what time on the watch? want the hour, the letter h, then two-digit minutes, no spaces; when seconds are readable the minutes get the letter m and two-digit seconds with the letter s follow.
10h02
